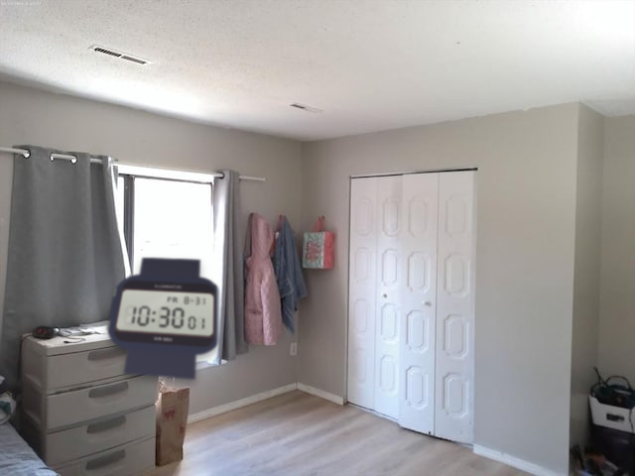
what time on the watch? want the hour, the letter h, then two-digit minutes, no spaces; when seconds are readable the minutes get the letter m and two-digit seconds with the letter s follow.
10h30m01s
